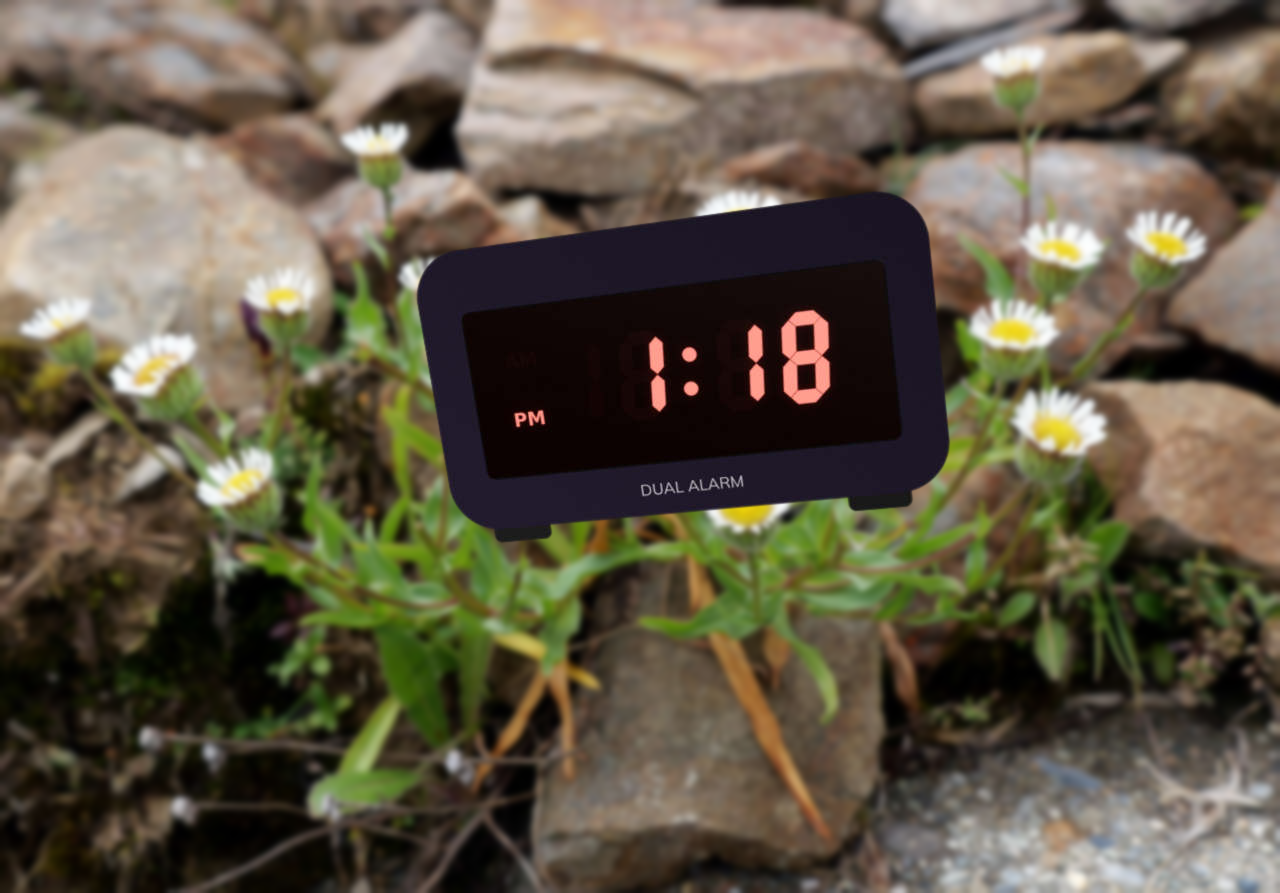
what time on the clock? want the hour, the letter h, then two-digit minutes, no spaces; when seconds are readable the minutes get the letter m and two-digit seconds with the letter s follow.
1h18
